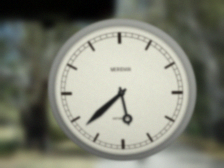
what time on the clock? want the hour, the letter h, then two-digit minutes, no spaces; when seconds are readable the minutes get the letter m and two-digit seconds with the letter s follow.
5h38
